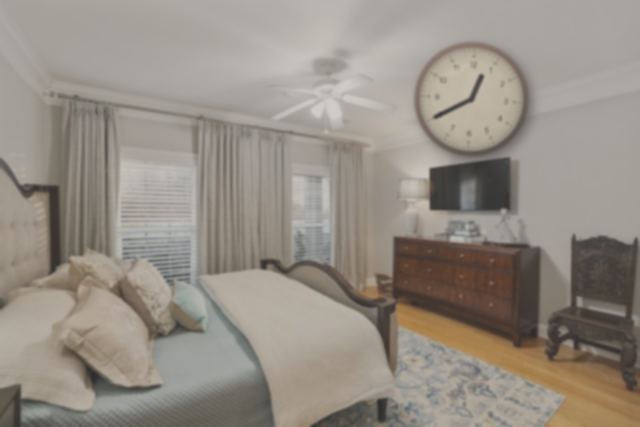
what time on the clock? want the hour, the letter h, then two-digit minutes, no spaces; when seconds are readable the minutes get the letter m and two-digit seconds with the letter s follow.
12h40
